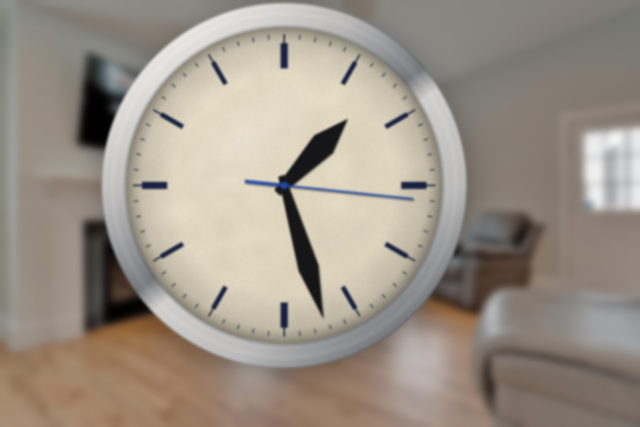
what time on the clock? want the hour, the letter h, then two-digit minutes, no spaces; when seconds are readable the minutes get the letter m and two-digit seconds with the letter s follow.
1h27m16s
